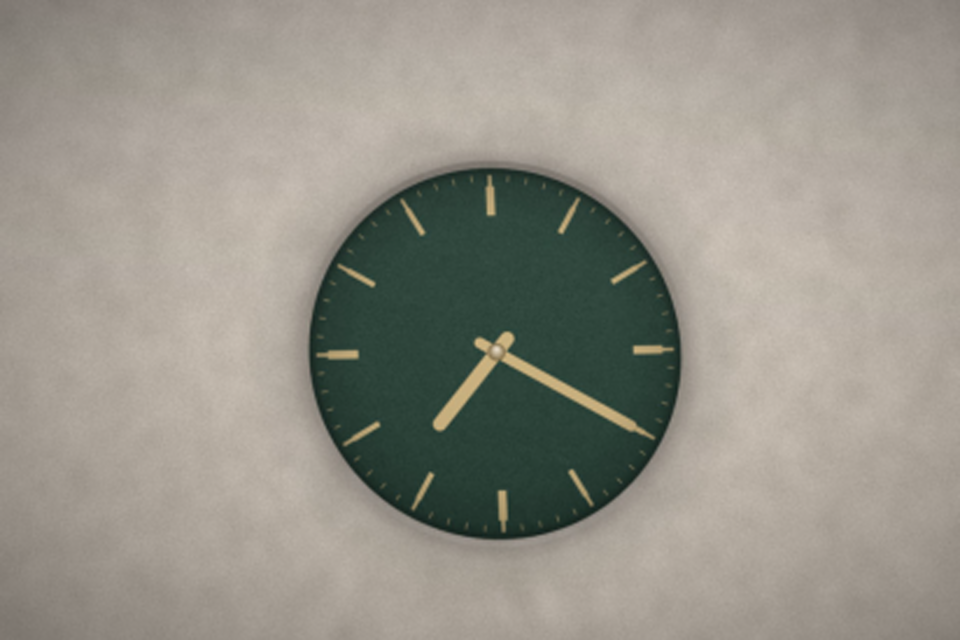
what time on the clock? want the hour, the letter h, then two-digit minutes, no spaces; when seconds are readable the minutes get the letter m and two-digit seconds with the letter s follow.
7h20
